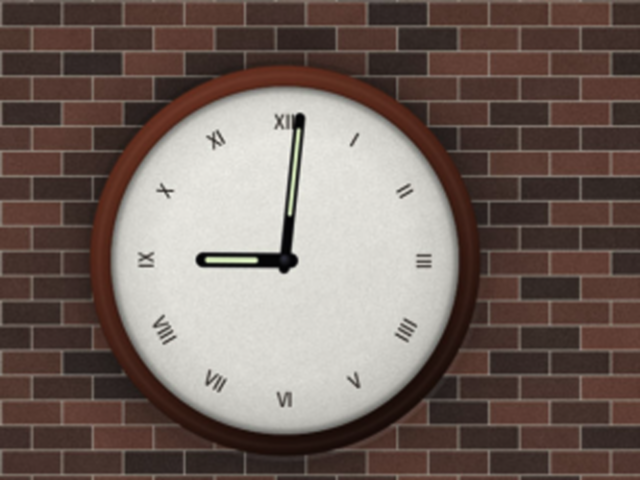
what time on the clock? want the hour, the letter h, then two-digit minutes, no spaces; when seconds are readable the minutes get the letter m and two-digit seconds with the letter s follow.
9h01
